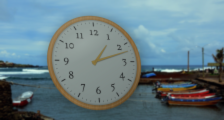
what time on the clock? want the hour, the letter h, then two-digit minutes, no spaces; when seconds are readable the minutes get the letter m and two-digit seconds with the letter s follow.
1h12
